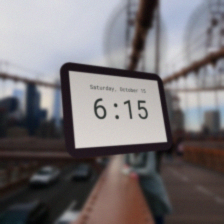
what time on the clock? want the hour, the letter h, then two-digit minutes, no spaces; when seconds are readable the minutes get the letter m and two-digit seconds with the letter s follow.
6h15
